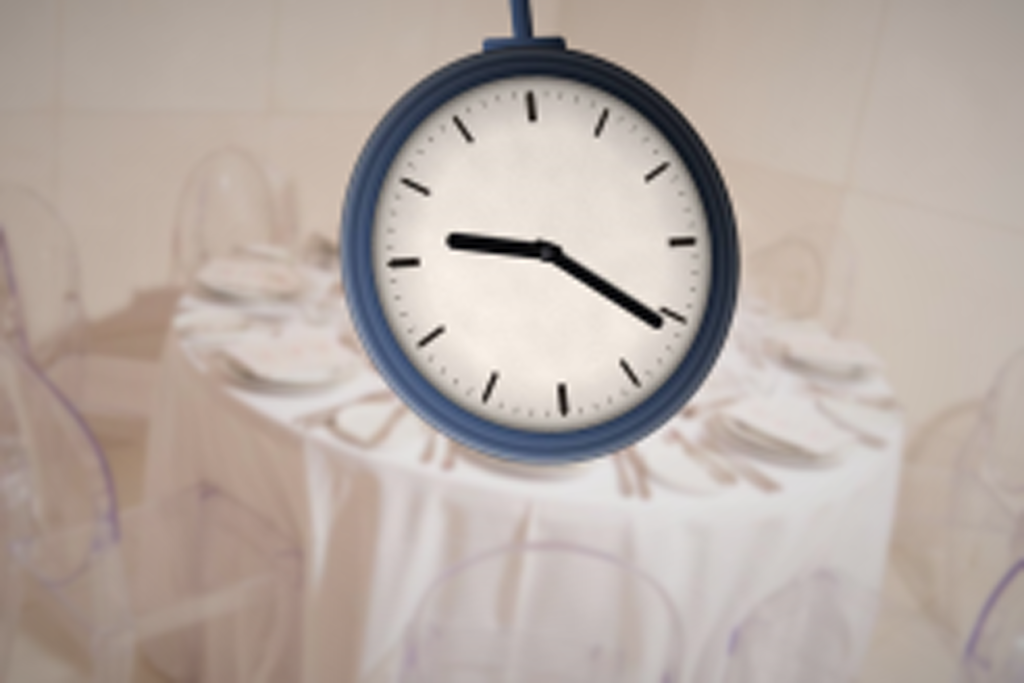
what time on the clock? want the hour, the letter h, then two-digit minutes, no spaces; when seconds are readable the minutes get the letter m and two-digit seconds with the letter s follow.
9h21
